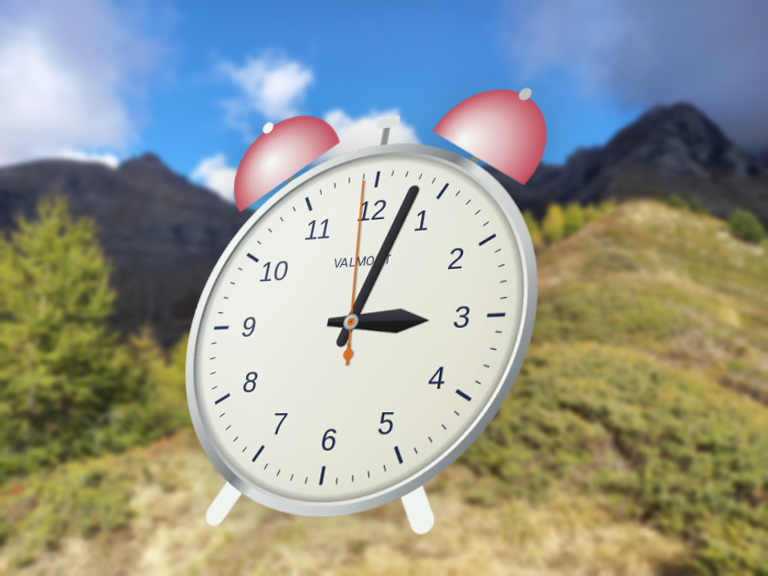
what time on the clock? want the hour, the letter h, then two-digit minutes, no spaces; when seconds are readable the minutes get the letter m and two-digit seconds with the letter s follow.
3h02m59s
